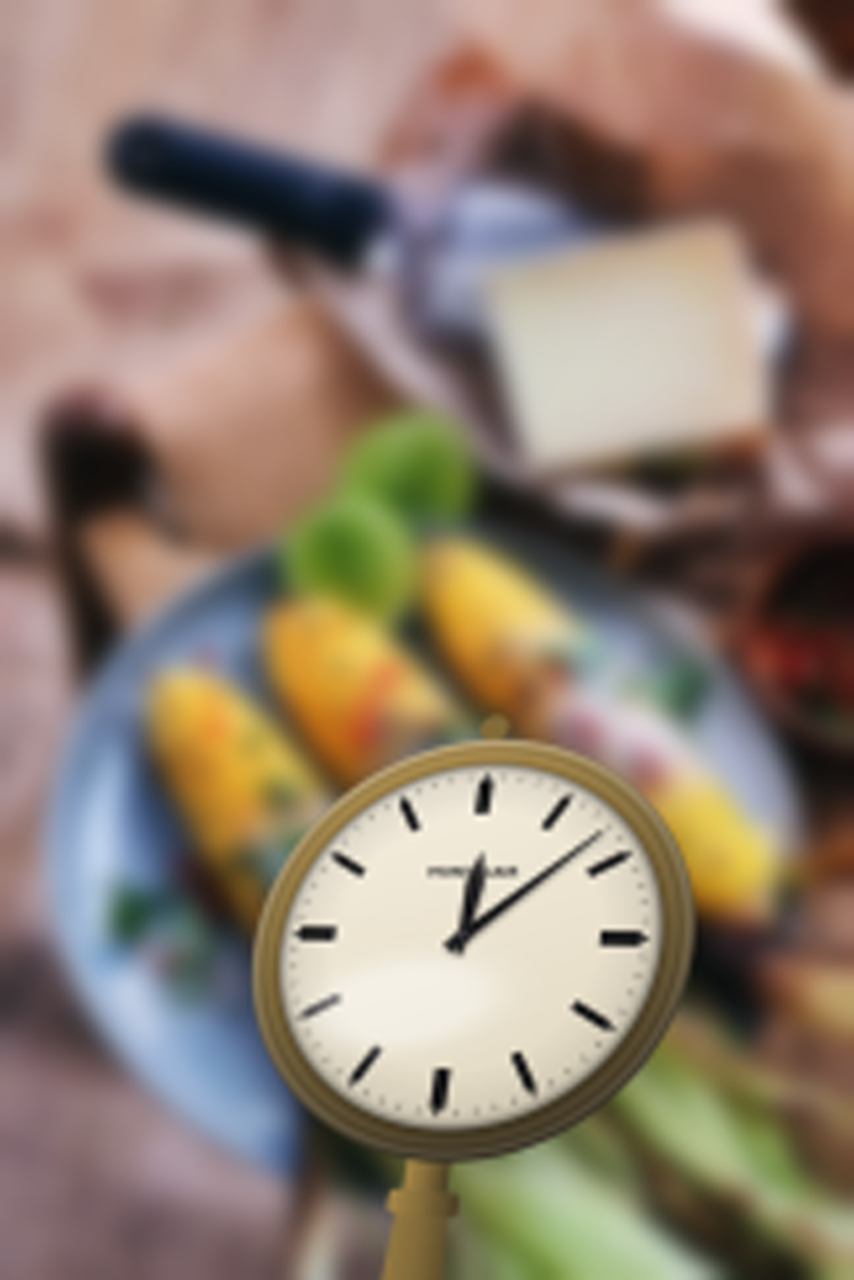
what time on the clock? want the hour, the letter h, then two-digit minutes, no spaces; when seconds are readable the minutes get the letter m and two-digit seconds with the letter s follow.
12h08
